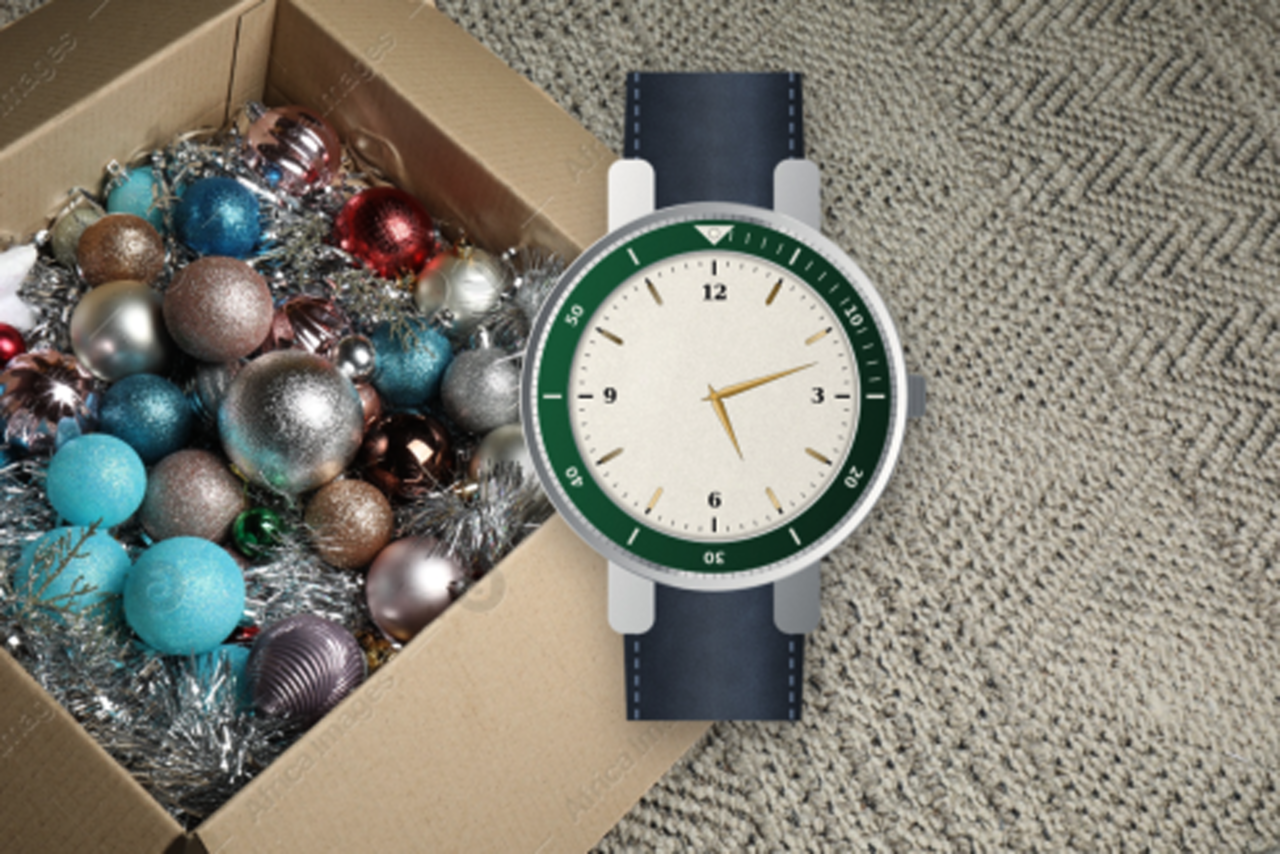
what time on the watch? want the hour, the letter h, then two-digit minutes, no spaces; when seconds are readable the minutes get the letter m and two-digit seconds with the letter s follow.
5h12
